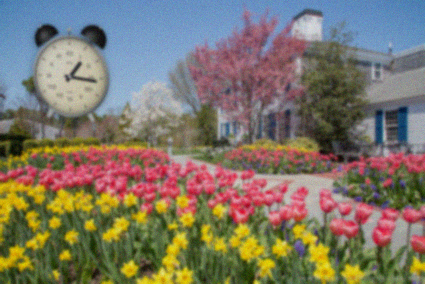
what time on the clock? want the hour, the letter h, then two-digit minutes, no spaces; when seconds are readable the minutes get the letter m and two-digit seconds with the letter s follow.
1h16
